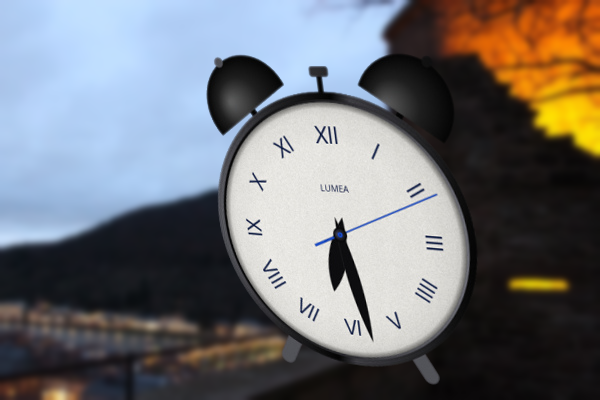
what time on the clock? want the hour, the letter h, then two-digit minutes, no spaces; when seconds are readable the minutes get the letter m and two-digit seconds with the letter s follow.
6h28m11s
